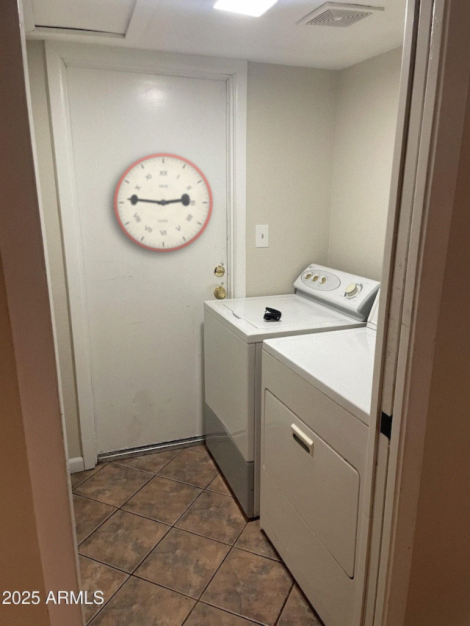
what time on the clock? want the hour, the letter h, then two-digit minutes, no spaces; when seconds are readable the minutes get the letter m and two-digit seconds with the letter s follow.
2h46
